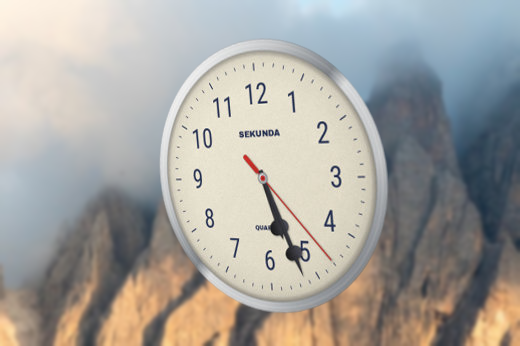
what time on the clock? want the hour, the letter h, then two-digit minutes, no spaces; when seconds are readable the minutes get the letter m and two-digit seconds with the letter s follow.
5h26m23s
